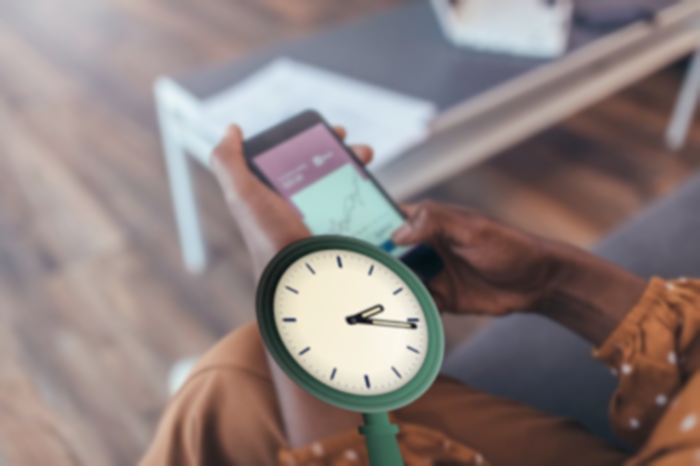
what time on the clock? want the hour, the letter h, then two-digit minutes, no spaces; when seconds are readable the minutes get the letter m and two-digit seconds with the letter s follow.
2h16
